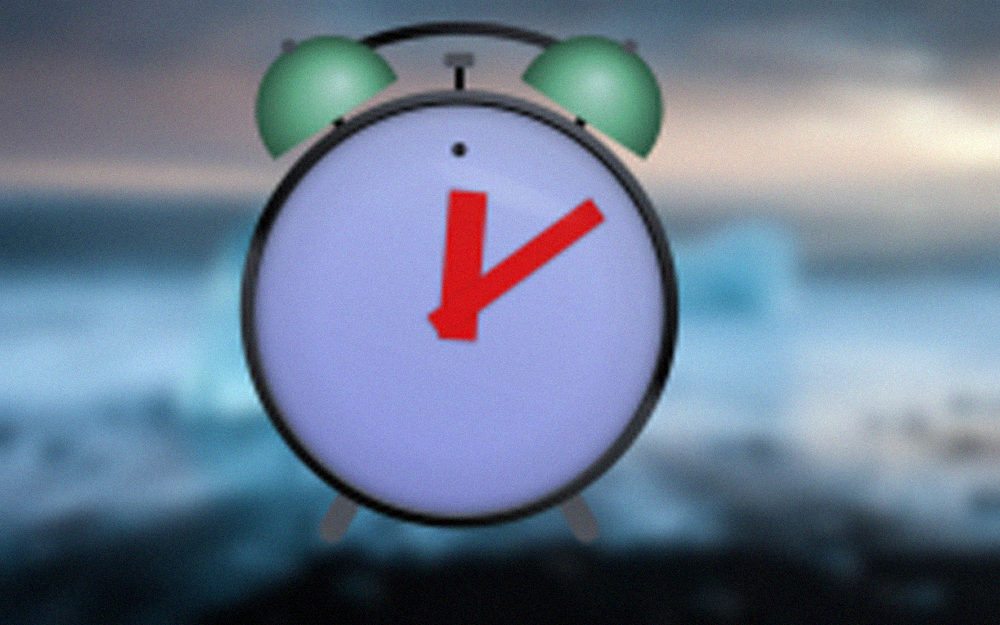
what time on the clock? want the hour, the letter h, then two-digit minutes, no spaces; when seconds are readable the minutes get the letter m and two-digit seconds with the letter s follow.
12h09
